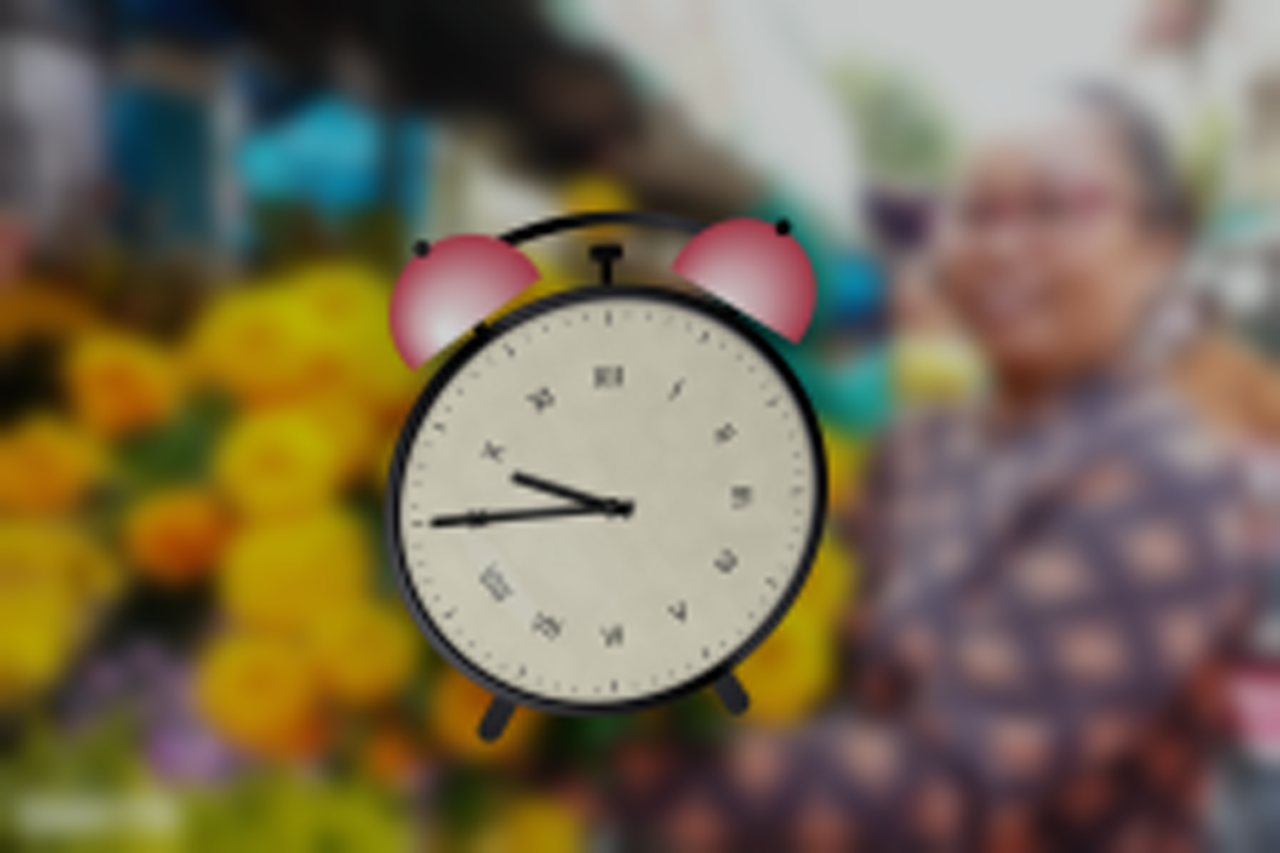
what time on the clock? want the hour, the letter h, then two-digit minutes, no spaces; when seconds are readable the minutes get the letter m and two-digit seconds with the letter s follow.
9h45
